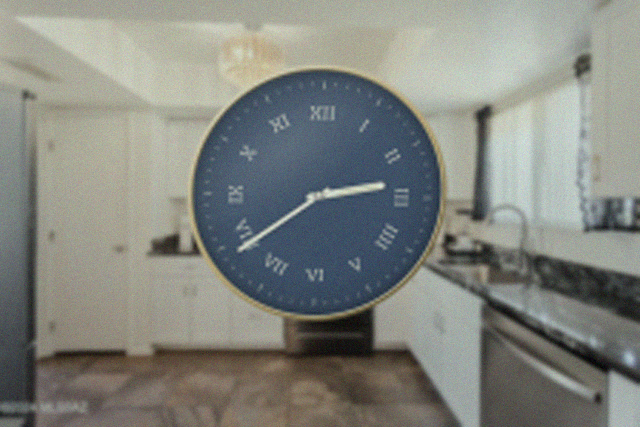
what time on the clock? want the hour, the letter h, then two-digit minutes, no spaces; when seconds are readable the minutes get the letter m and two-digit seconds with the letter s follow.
2h39
